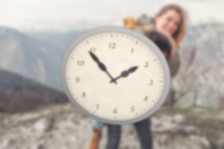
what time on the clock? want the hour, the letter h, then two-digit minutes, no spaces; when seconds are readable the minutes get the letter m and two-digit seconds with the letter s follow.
1h54
